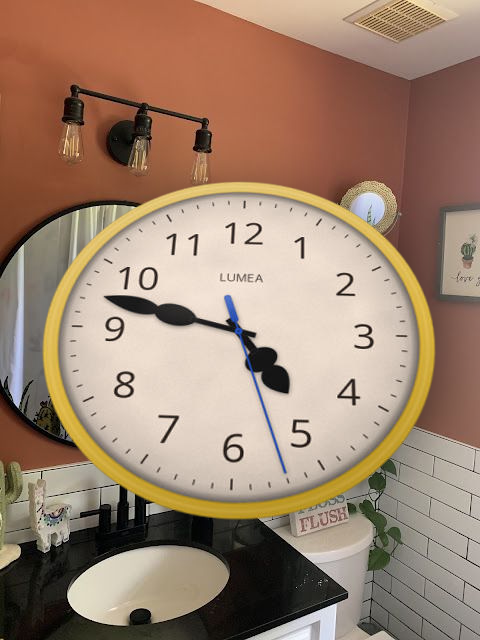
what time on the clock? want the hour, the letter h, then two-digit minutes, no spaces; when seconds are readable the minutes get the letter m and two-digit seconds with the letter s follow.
4h47m27s
